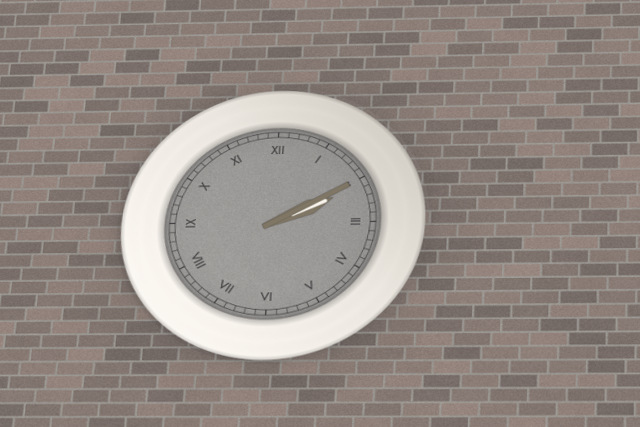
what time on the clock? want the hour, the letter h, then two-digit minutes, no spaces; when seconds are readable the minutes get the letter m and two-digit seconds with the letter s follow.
2h10
